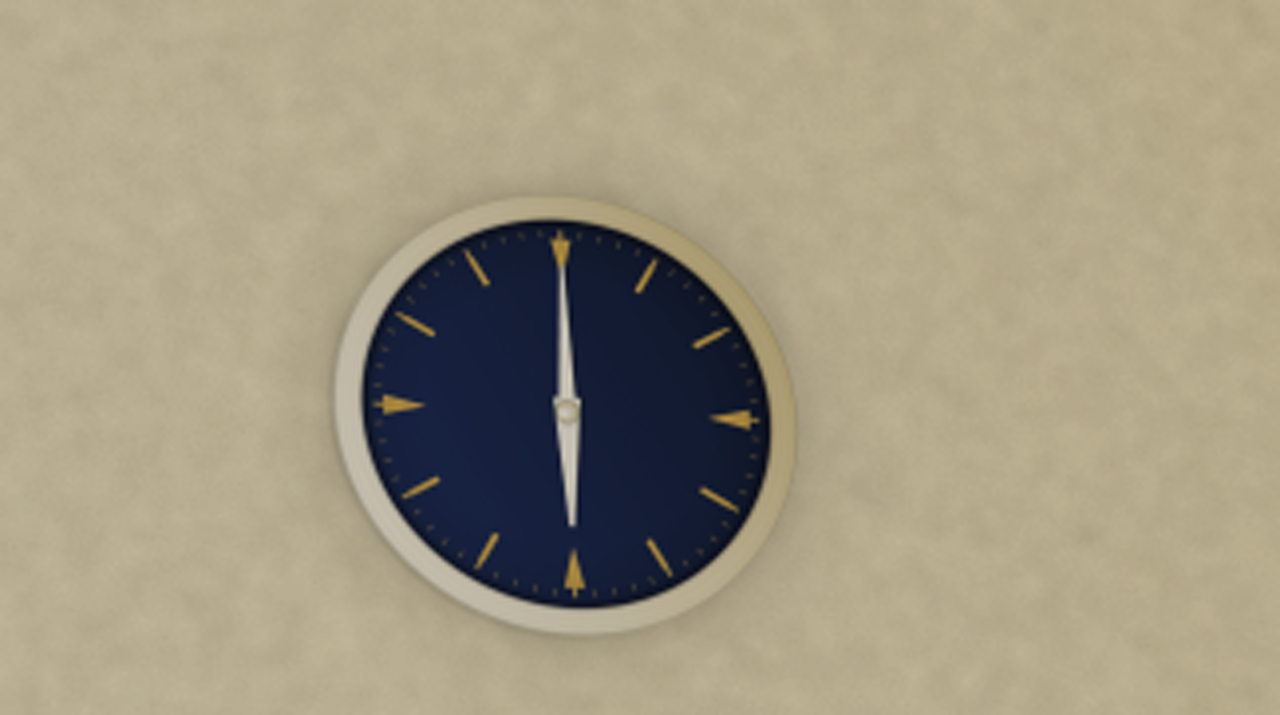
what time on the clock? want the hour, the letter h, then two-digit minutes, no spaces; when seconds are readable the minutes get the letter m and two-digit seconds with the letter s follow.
6h00
